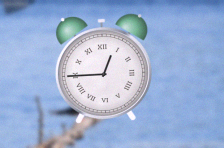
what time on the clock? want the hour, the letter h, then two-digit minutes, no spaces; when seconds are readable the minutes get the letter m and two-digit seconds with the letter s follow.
12h45
